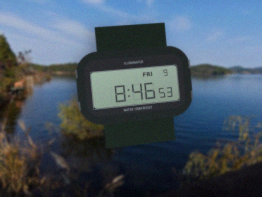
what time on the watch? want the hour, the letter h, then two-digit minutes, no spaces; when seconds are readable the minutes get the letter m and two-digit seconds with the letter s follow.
8h46m53s
